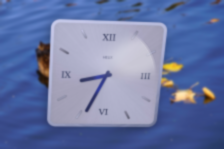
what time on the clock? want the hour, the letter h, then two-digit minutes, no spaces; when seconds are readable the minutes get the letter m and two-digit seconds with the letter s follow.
8h34
